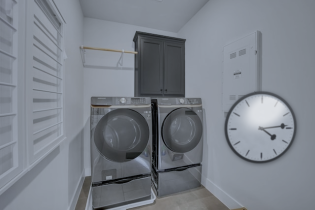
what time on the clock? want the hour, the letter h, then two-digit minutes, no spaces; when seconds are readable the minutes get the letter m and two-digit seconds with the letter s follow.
4h14
